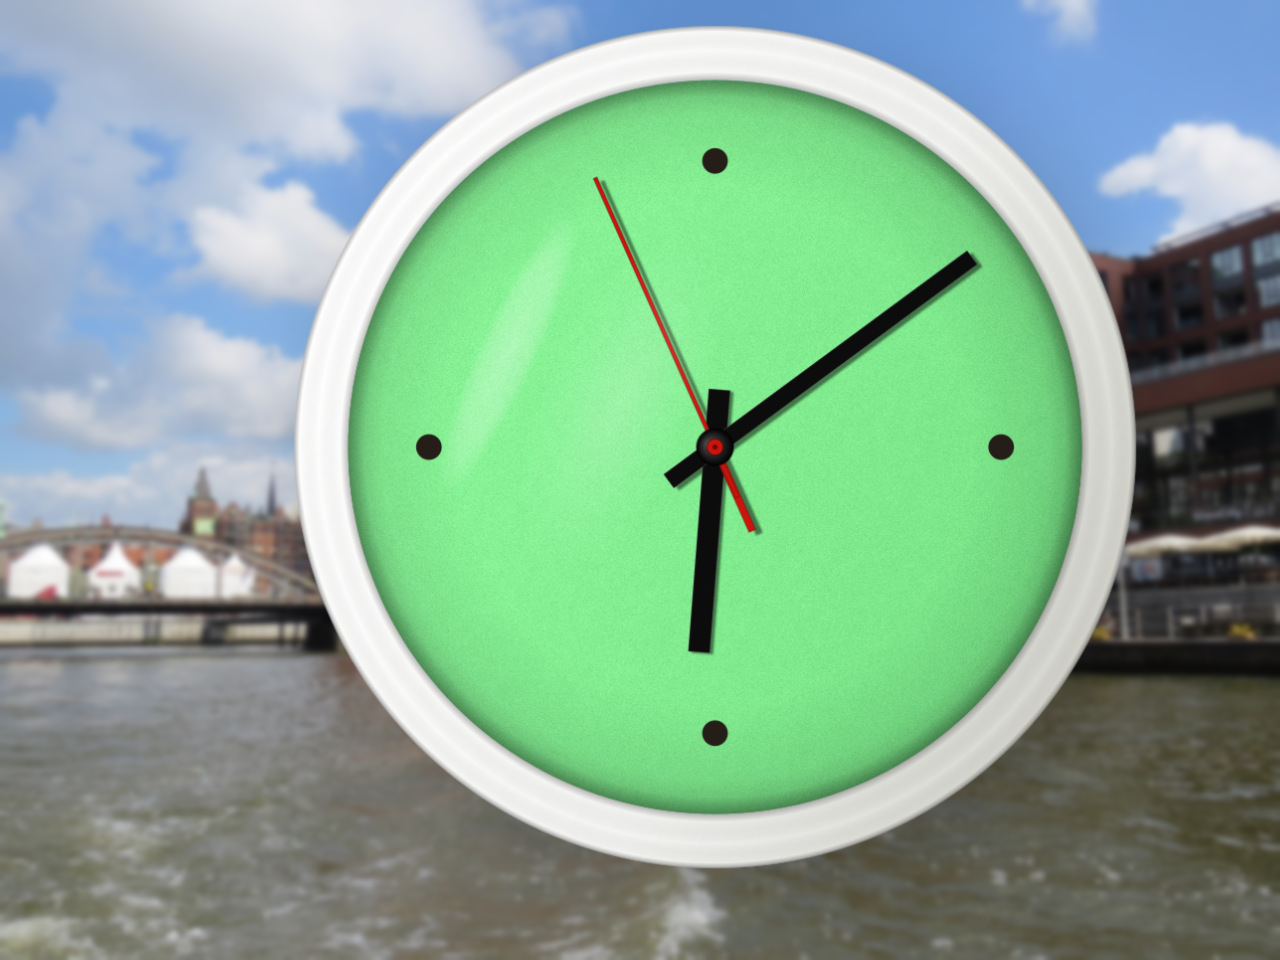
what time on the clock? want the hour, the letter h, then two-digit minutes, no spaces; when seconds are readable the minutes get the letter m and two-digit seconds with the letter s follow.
6h08m56s
